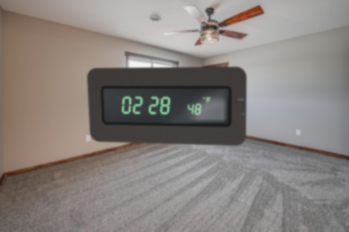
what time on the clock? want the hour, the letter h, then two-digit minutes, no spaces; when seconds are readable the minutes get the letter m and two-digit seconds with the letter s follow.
2h28
